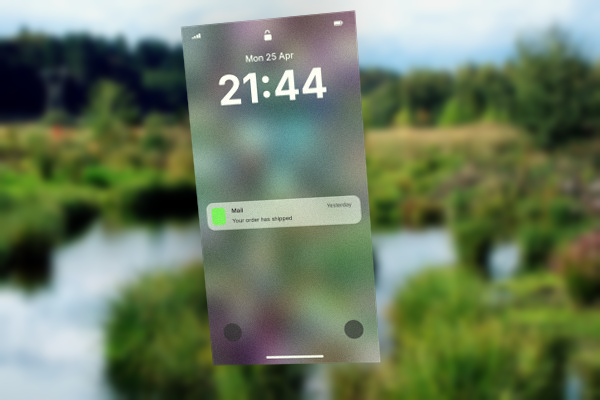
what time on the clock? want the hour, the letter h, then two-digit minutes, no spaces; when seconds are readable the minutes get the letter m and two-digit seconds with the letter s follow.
21h44
